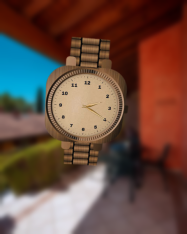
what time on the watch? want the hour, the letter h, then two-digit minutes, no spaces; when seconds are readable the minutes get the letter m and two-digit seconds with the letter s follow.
2h20
